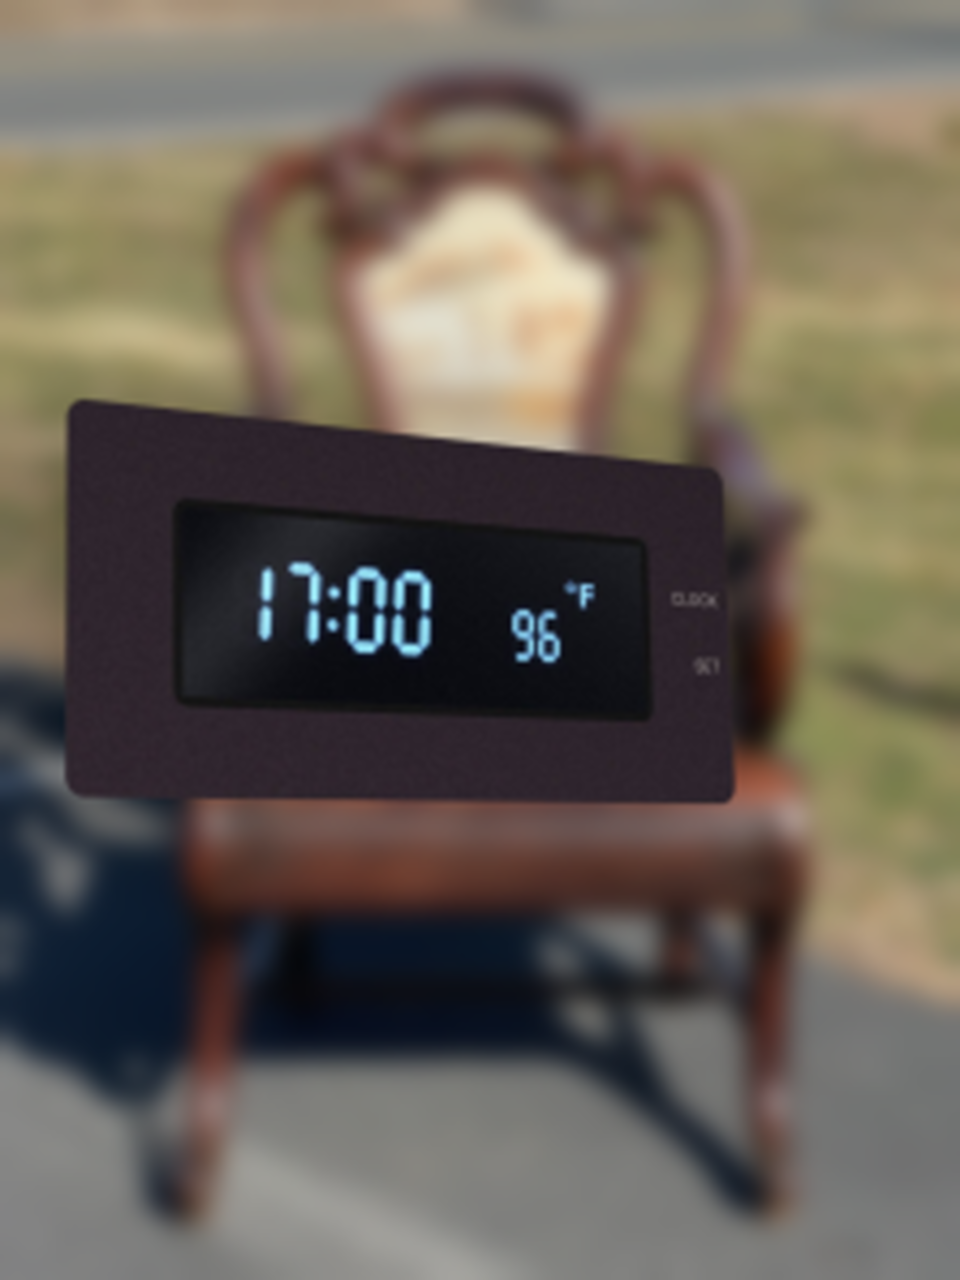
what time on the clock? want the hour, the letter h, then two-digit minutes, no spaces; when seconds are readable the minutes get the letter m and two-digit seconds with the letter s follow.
17h00
